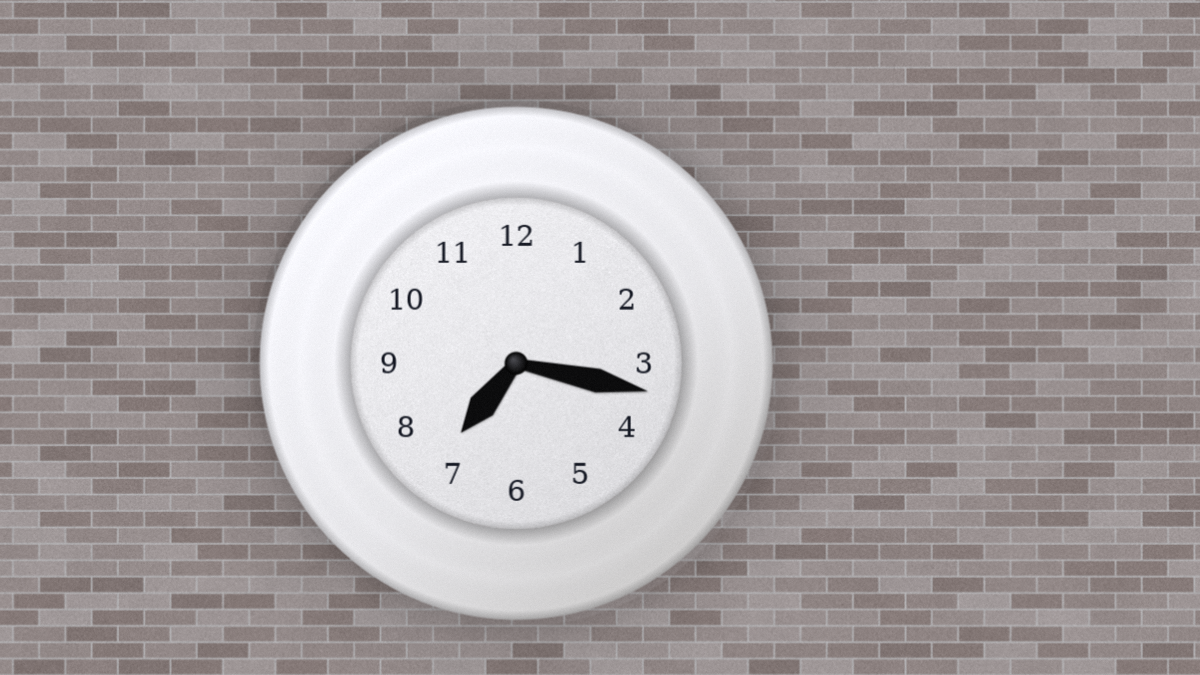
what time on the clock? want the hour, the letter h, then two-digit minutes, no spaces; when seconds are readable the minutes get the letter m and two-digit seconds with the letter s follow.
7h17
